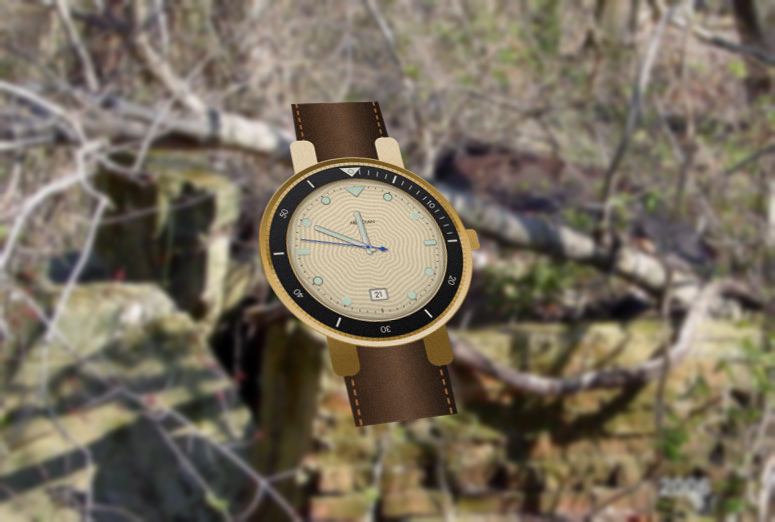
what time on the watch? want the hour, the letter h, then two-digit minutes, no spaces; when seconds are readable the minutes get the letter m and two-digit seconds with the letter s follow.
11h49m47s
